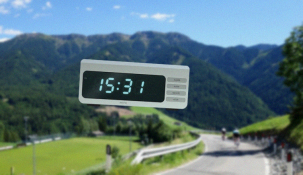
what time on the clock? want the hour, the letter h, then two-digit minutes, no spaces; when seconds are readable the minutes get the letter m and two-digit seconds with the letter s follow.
15h31
